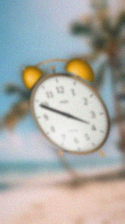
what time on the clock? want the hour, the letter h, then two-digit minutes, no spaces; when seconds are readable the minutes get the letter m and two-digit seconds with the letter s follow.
3h49
